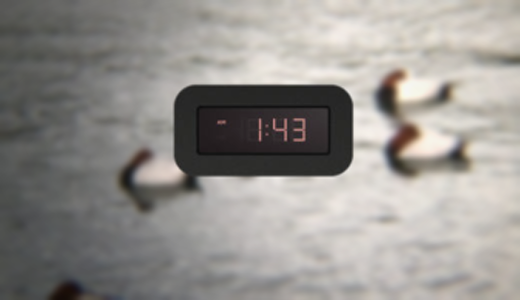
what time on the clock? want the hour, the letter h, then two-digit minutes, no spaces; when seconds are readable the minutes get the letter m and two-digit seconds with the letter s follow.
1h43
